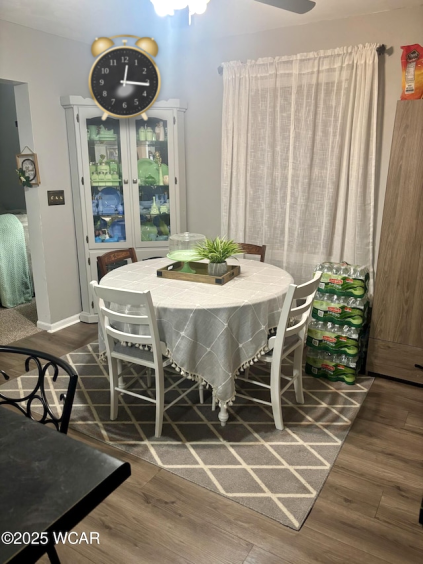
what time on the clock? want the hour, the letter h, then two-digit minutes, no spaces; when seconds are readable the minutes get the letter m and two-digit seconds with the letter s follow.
12h16
